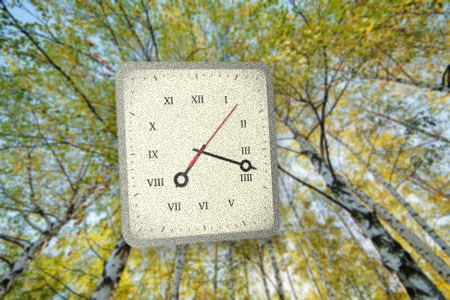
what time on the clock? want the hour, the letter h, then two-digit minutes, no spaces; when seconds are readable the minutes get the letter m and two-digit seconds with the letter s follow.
7h18m07s
